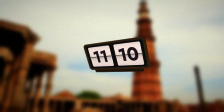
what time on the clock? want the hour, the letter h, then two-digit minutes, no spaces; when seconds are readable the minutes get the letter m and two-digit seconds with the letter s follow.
11h10
